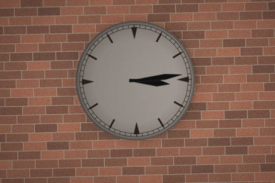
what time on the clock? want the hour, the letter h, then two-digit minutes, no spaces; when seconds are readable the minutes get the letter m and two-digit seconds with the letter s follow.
3h14
